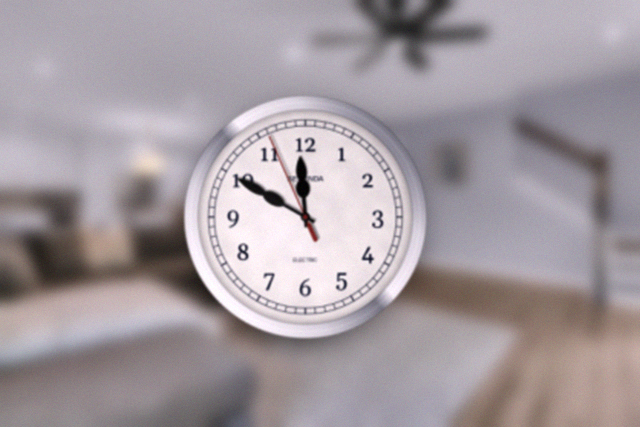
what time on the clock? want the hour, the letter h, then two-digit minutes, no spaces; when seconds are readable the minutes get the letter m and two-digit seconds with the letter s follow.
11h49m56s
